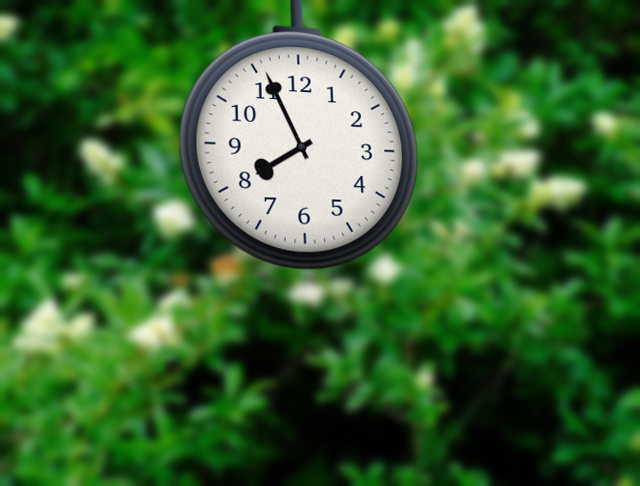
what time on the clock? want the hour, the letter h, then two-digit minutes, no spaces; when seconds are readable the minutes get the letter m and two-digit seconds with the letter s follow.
7h56
